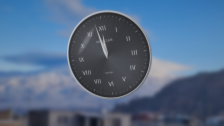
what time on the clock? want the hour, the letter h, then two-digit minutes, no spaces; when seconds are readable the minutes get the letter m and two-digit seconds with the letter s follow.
11h58
